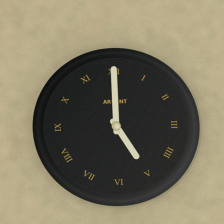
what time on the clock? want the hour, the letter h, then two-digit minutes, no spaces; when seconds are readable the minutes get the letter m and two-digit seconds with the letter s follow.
5h00
